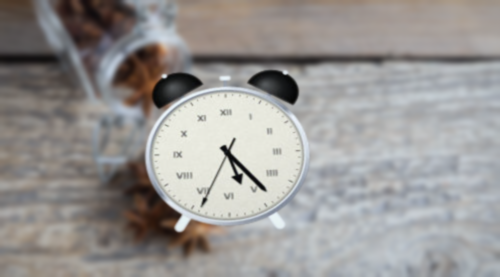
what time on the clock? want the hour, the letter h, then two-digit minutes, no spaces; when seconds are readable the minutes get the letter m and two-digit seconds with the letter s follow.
5h23m34s
